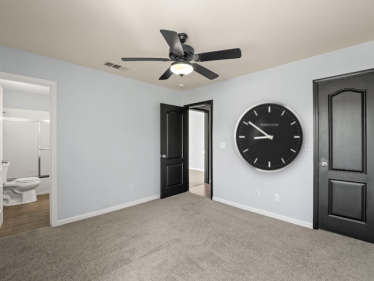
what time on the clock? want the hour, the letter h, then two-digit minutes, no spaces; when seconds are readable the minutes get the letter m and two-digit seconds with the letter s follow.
8h51
